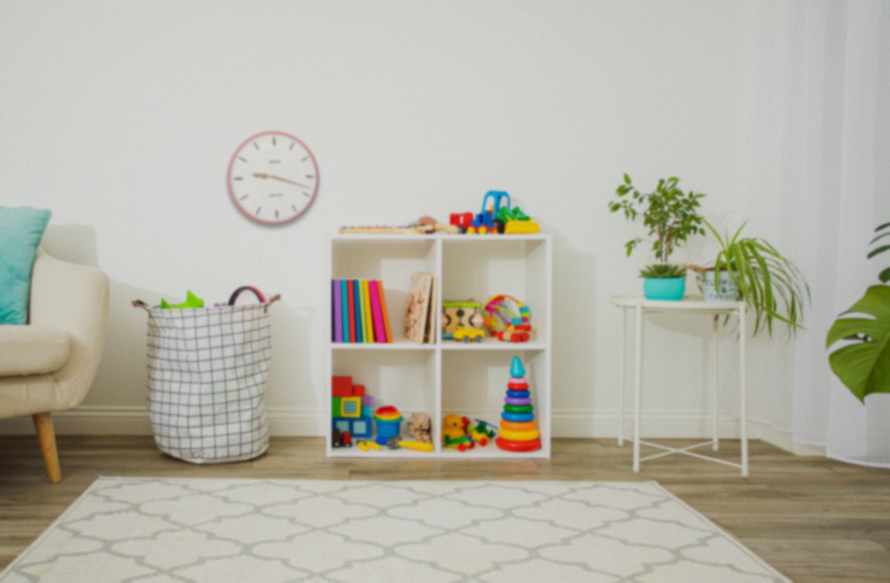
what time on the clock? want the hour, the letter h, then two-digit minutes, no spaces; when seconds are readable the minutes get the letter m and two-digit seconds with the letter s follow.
9h18
